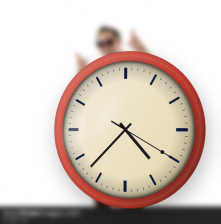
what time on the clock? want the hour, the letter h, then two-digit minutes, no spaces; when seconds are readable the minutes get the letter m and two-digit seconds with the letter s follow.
4h37m20s
